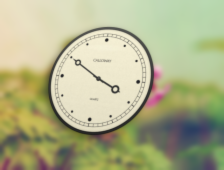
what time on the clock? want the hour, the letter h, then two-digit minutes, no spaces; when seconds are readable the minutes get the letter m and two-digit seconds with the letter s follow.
3h50
